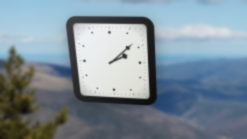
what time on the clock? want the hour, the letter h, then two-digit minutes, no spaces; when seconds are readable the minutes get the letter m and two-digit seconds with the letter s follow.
2h08
